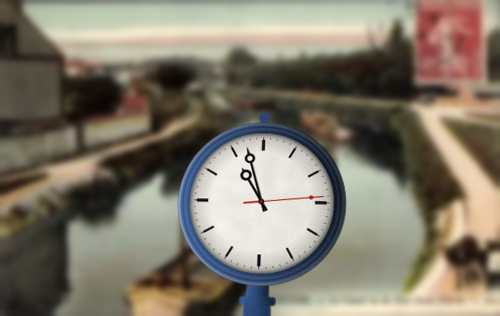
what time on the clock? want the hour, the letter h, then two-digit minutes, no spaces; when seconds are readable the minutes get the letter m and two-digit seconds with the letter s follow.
10h57m14s
